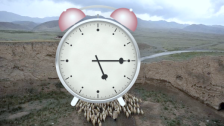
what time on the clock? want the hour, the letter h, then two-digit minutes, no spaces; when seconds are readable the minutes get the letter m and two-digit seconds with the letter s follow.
5h15
